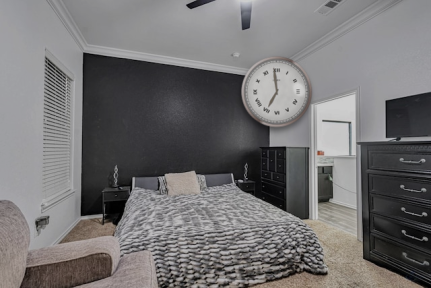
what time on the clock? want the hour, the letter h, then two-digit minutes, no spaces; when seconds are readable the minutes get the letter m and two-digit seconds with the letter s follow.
6h59
